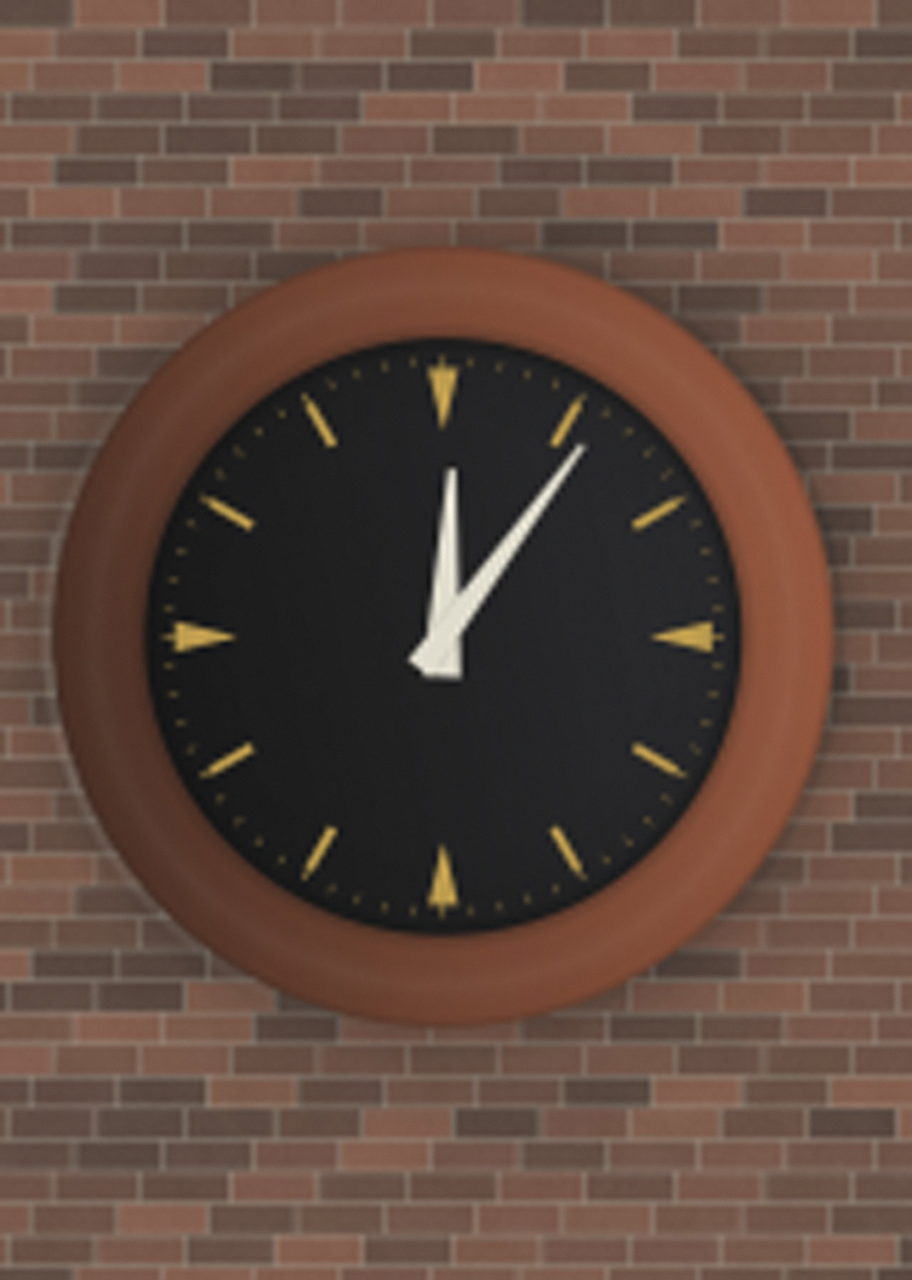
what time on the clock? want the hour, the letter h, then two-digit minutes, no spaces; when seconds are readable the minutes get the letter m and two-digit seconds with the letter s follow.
12h06
